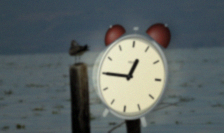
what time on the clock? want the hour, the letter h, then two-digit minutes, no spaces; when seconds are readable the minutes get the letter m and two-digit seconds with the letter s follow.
12h45
